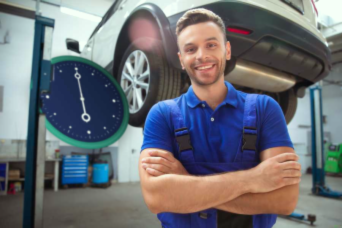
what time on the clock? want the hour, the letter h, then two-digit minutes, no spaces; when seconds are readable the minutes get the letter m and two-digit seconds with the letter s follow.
6h00
